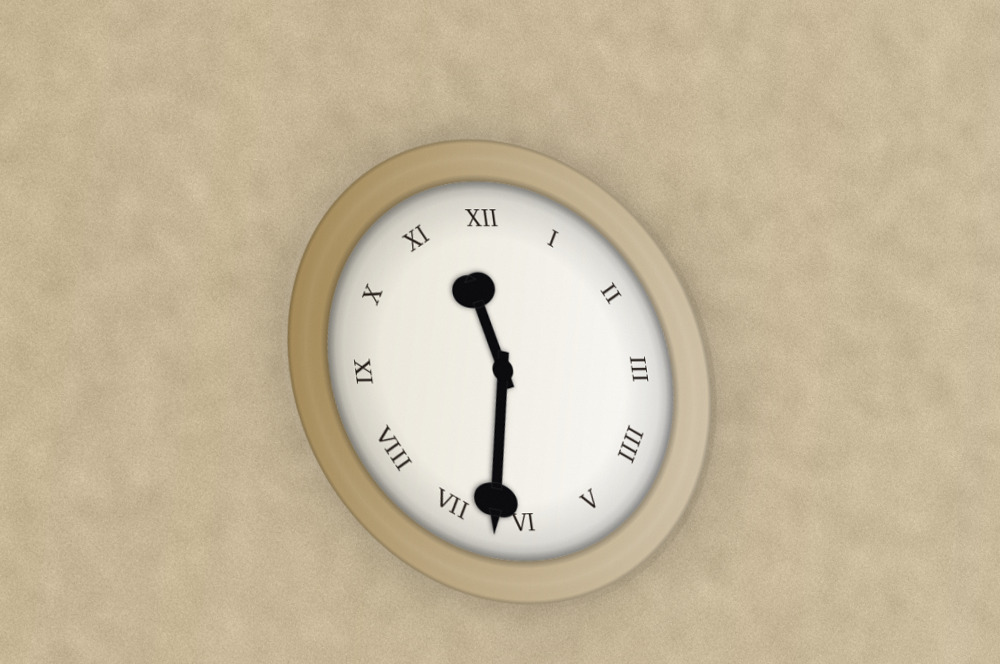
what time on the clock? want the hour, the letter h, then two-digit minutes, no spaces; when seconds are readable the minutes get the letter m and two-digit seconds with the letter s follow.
11h32
